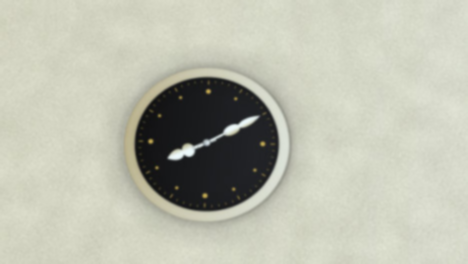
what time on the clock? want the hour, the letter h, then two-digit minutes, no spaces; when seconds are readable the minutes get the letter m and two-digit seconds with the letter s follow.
8h10
